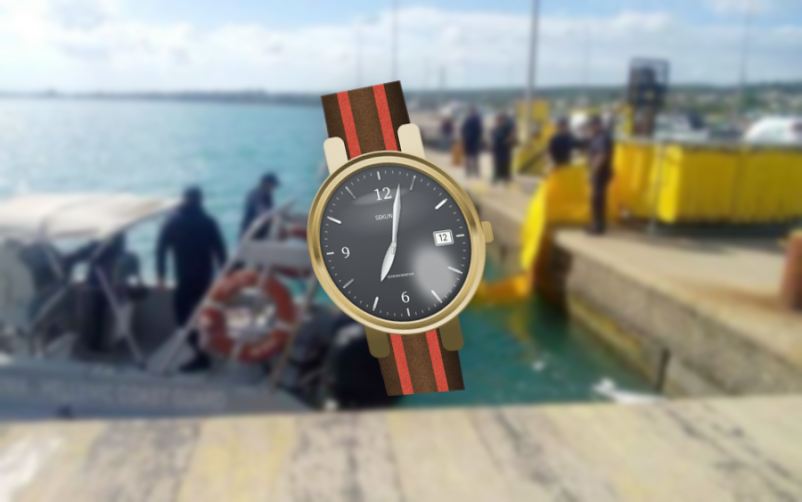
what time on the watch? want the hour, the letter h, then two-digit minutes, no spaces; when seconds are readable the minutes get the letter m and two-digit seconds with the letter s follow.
7h03
